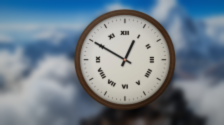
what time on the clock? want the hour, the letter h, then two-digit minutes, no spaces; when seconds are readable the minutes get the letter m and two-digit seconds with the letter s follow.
12h50
